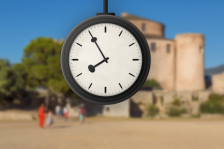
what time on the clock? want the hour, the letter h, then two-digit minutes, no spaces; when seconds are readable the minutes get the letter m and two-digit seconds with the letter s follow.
7h55
